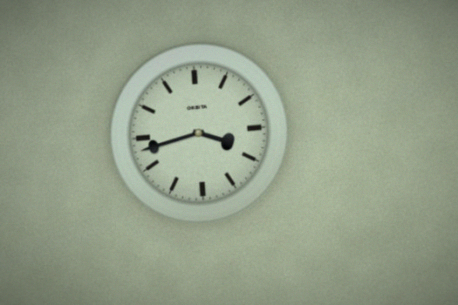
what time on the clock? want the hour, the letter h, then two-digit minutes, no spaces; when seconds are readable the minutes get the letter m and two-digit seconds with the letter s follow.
3h43
